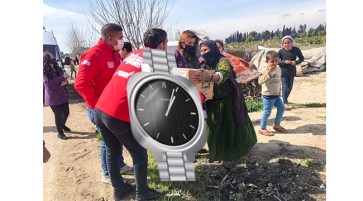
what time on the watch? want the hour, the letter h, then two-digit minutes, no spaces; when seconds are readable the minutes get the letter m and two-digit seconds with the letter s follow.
1h04
